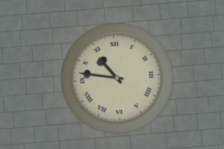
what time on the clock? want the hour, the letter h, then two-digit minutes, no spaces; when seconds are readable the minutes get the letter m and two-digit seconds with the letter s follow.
10h47
